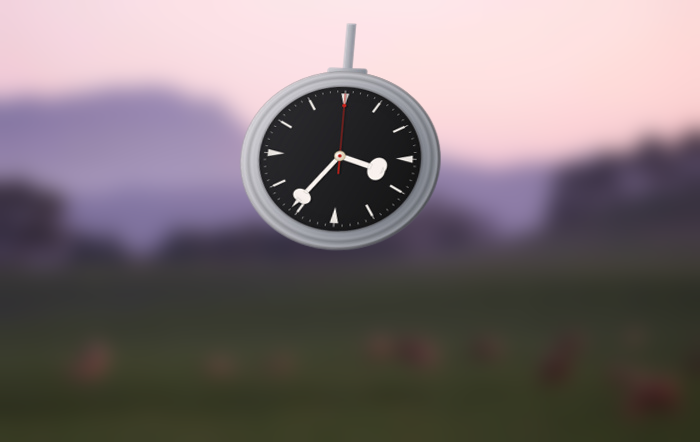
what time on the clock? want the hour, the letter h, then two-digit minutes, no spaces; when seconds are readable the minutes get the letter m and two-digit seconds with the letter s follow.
3h36m00s
